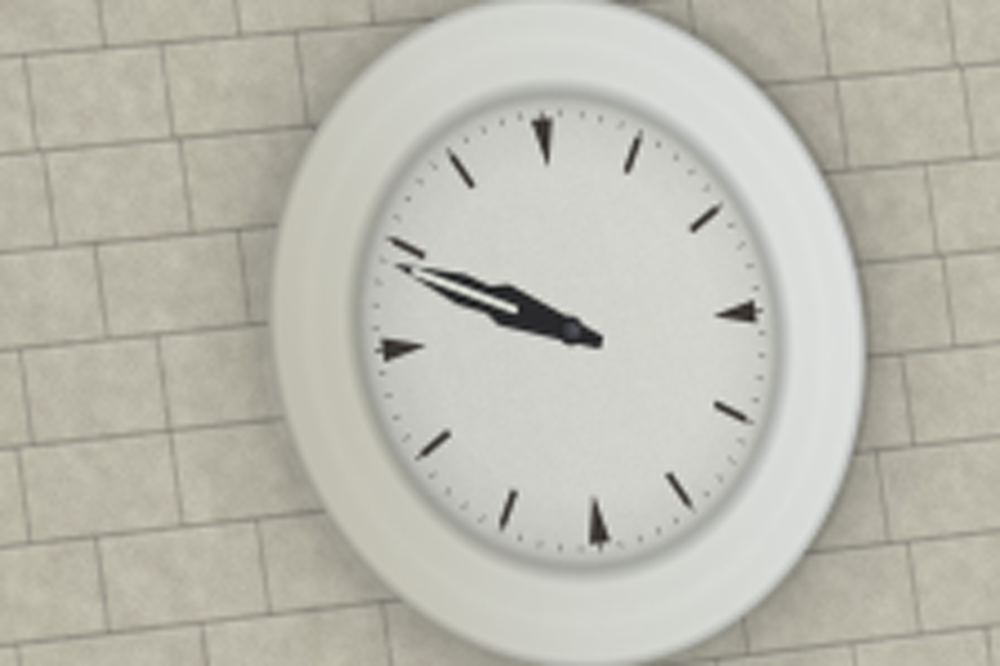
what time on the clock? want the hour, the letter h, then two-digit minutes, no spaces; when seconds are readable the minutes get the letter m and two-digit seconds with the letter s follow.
9h49
